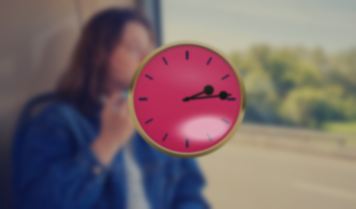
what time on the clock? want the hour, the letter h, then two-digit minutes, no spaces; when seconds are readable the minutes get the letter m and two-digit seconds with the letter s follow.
2h14
